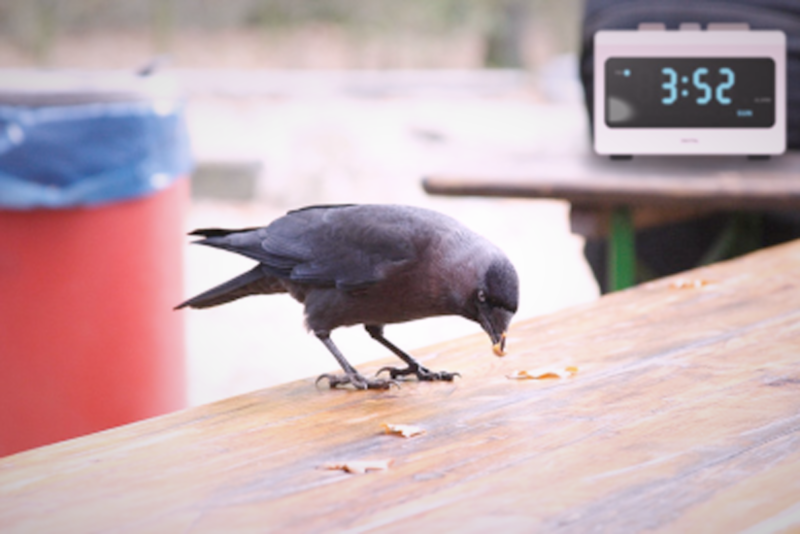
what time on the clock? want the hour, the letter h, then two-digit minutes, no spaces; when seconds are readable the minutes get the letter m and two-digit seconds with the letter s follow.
3h52
